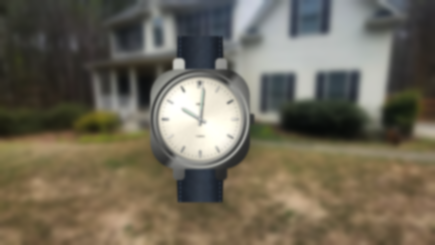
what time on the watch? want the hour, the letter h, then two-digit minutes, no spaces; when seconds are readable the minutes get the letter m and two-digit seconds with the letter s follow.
10h01
